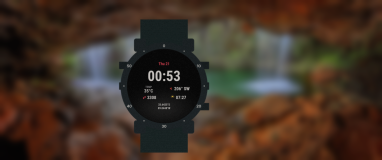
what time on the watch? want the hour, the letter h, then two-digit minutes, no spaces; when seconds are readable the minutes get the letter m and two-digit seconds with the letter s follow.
0h53
